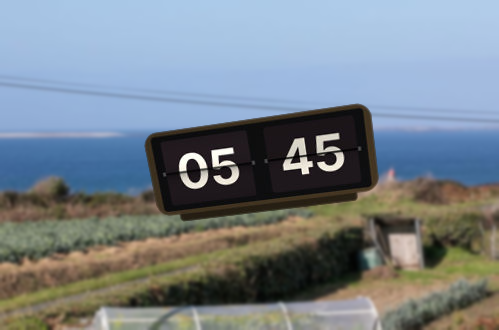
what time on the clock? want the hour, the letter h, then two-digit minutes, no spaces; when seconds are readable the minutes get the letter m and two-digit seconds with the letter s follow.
5h45
